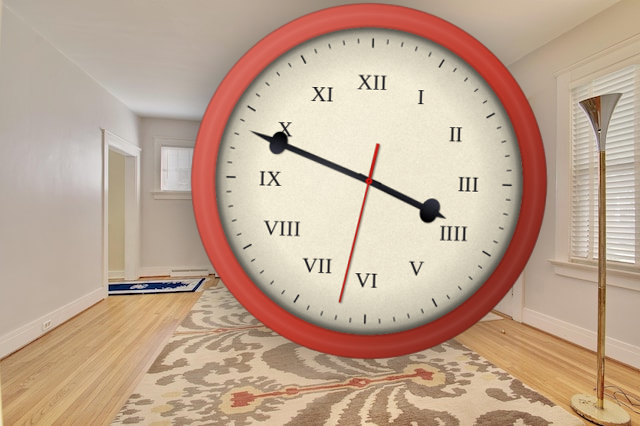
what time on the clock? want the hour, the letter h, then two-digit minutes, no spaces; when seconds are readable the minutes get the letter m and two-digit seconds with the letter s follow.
3h48m32s
